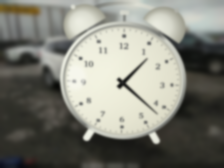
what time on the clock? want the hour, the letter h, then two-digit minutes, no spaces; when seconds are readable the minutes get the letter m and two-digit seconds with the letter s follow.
1h22
